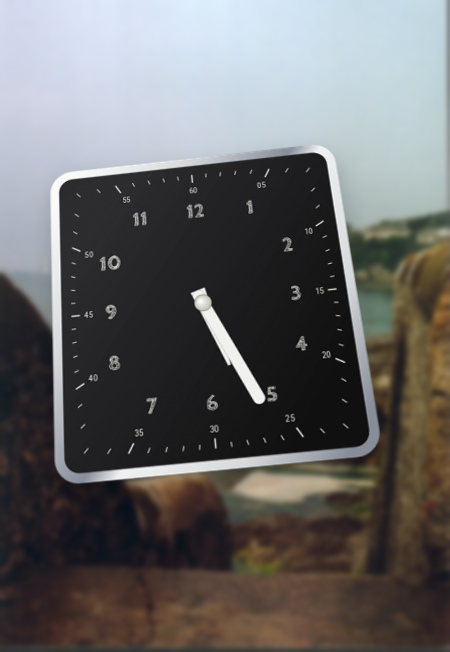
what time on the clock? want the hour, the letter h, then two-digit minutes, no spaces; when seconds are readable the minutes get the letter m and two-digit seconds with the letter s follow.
5h26
